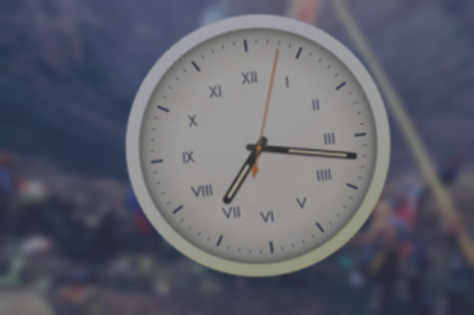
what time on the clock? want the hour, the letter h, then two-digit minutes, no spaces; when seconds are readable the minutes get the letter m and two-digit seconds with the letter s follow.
7h17m03s
